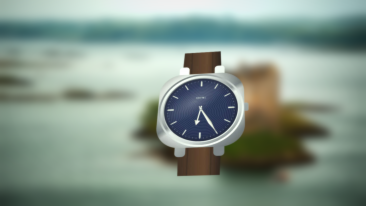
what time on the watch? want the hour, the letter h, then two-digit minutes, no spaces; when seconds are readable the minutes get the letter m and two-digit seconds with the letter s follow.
6h25
